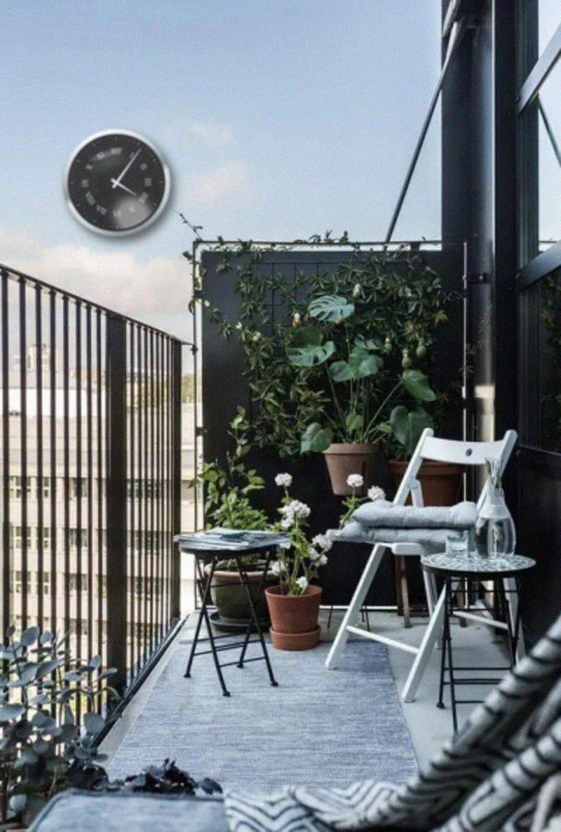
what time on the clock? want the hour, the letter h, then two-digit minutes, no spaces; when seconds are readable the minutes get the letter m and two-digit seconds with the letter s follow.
4h06
